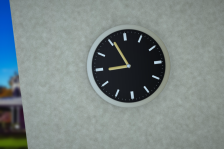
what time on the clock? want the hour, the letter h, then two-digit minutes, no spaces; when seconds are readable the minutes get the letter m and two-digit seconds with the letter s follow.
8h56
